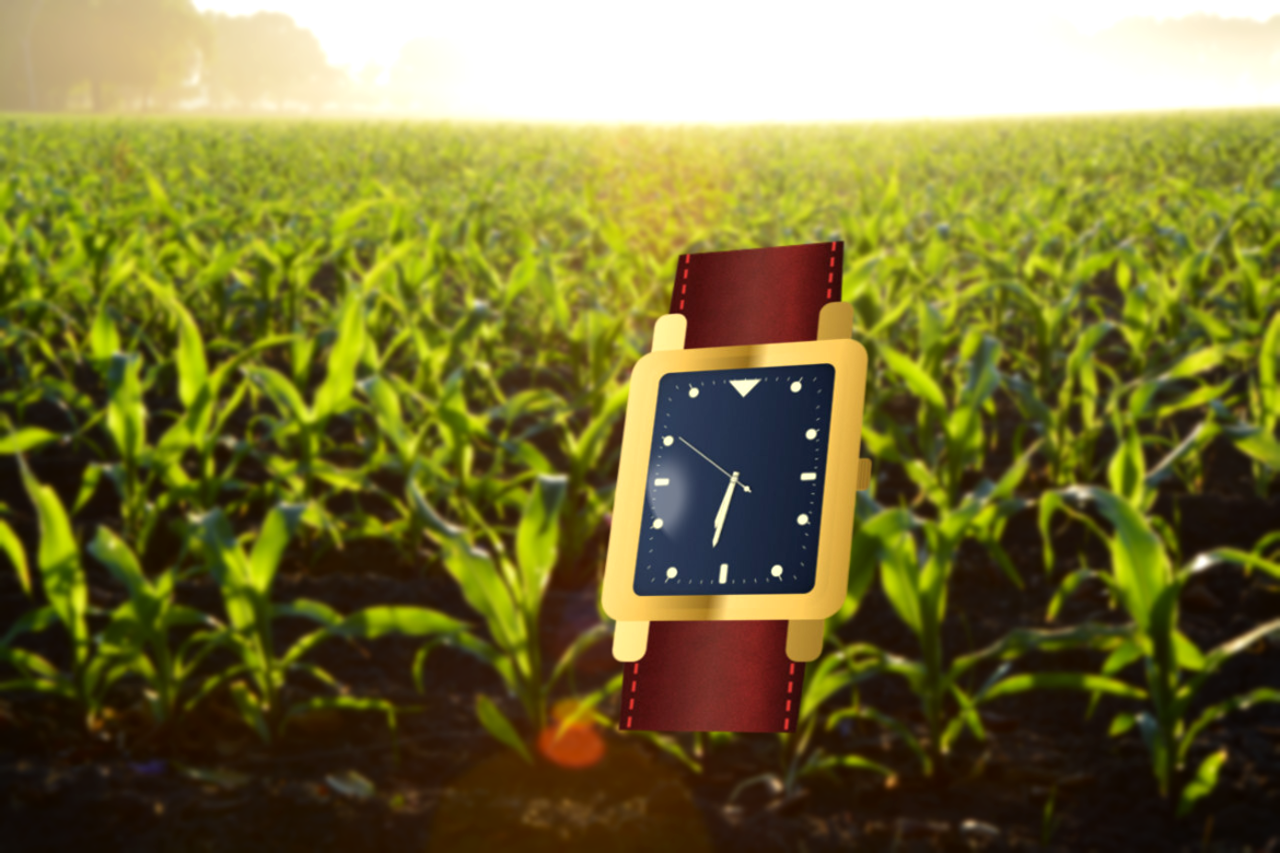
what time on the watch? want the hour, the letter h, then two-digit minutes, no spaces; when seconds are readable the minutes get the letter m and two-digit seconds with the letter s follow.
6h31m51s
